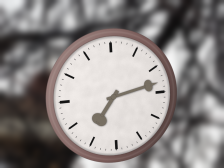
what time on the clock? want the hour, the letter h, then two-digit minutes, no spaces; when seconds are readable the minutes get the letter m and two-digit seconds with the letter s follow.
7h13
